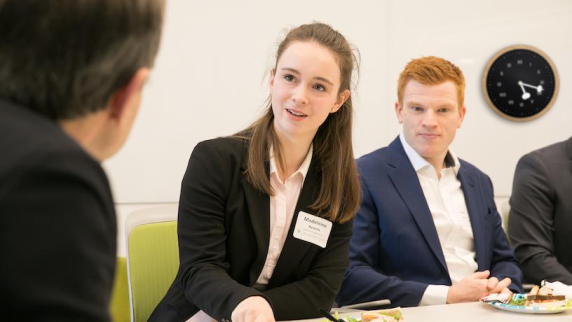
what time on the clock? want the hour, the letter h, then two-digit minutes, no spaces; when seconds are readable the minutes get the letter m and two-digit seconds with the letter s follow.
5h18
